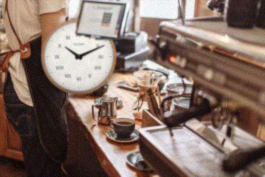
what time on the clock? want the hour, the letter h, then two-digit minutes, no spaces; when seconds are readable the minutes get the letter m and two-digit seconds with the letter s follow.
10h11
